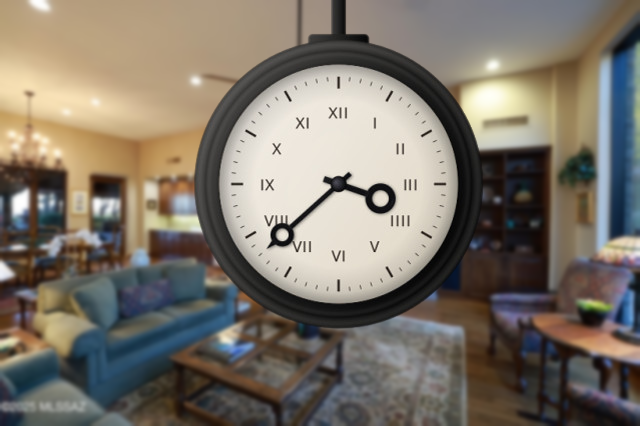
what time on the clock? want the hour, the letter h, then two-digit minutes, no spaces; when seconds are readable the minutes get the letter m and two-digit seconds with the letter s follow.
3h38
